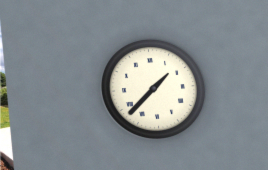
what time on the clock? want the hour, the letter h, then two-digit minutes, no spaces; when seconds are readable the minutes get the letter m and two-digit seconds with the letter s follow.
1h38
